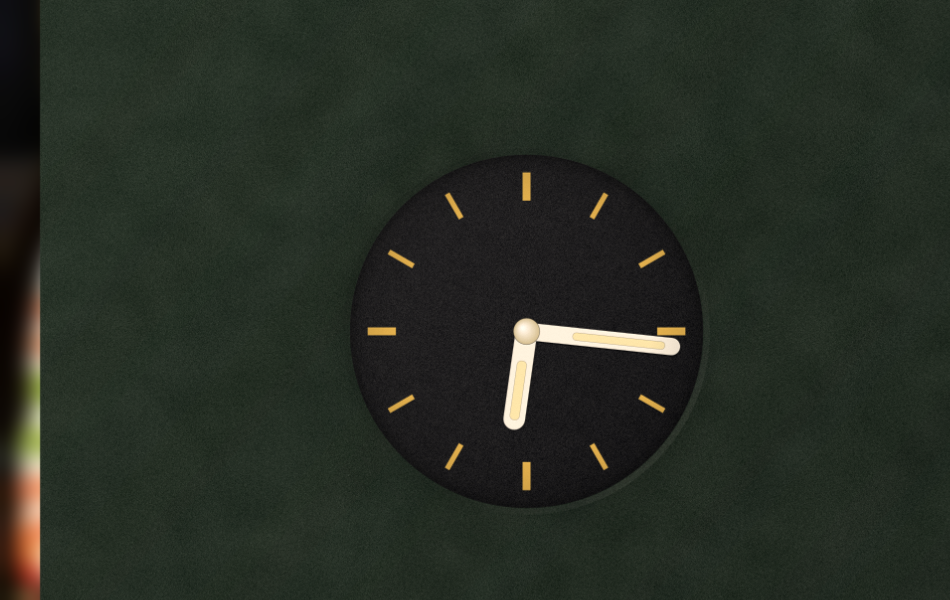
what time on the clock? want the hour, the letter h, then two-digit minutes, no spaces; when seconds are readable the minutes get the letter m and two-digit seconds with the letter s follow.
6h16
